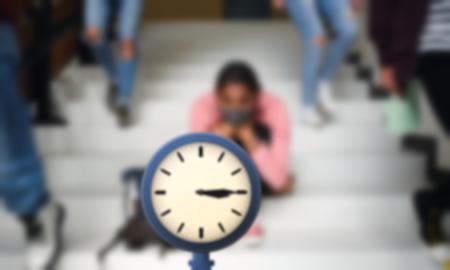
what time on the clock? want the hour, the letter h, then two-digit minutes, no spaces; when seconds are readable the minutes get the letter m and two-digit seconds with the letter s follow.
3h15
